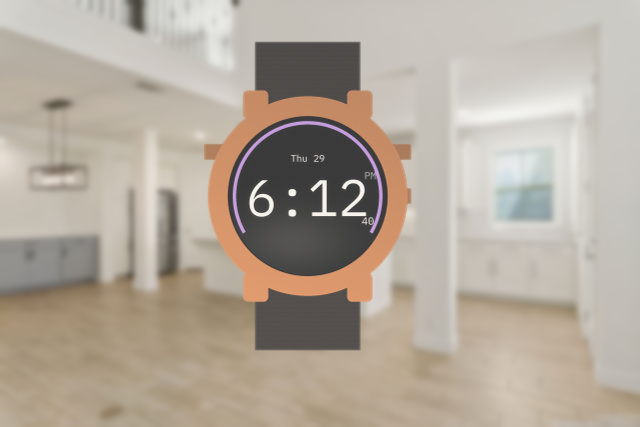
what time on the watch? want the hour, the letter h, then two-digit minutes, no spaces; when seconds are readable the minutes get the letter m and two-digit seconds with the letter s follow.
6h12m40s
